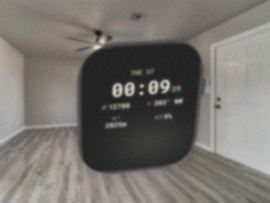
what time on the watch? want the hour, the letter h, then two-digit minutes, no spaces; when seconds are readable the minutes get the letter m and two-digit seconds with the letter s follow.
0h09
